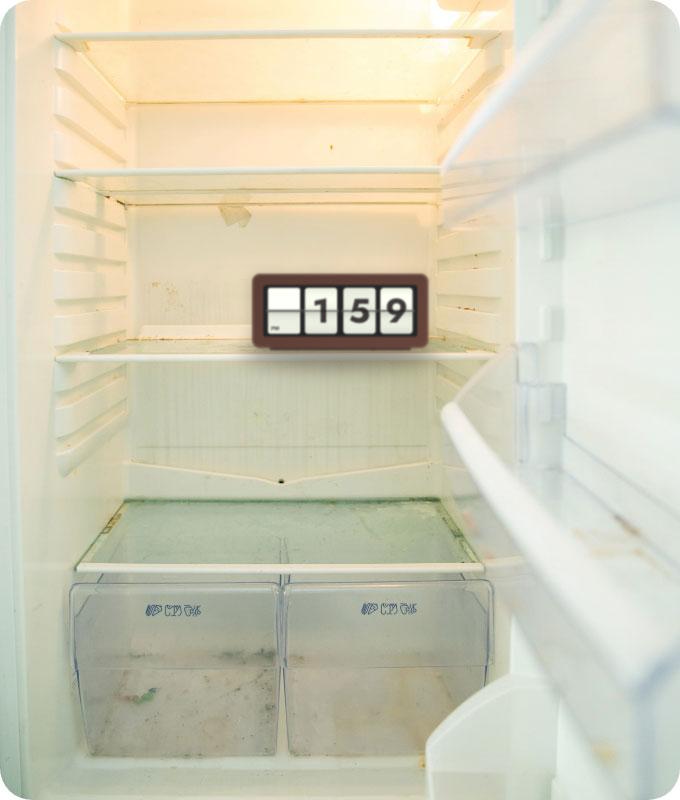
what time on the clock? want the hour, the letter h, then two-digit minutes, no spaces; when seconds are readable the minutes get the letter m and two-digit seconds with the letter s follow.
1h59
